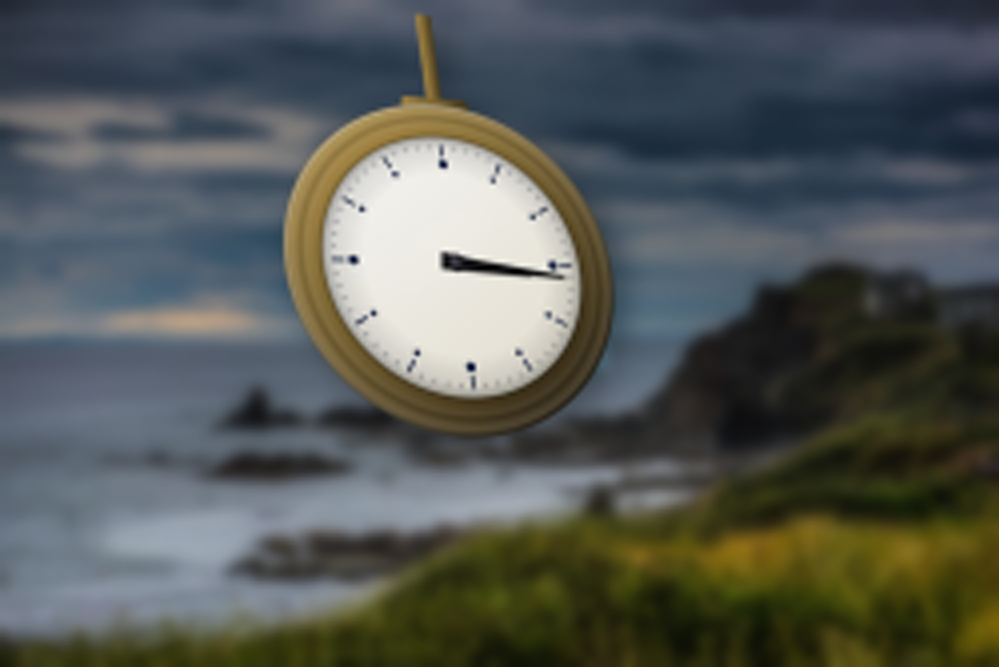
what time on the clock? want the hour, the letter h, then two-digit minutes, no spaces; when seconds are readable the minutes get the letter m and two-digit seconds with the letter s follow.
3h16
